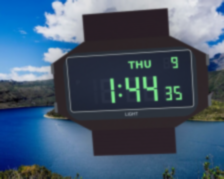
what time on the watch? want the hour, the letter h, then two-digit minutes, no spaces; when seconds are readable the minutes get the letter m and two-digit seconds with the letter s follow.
1h44m35s
